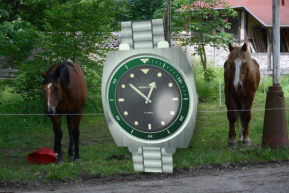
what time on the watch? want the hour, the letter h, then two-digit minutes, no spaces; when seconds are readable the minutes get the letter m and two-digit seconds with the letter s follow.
12h52
